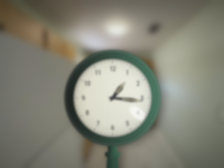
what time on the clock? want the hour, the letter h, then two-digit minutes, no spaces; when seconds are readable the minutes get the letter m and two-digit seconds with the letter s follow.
1h16
